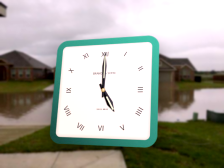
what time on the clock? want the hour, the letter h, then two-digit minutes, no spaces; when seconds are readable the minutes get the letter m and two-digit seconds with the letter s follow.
5h00
